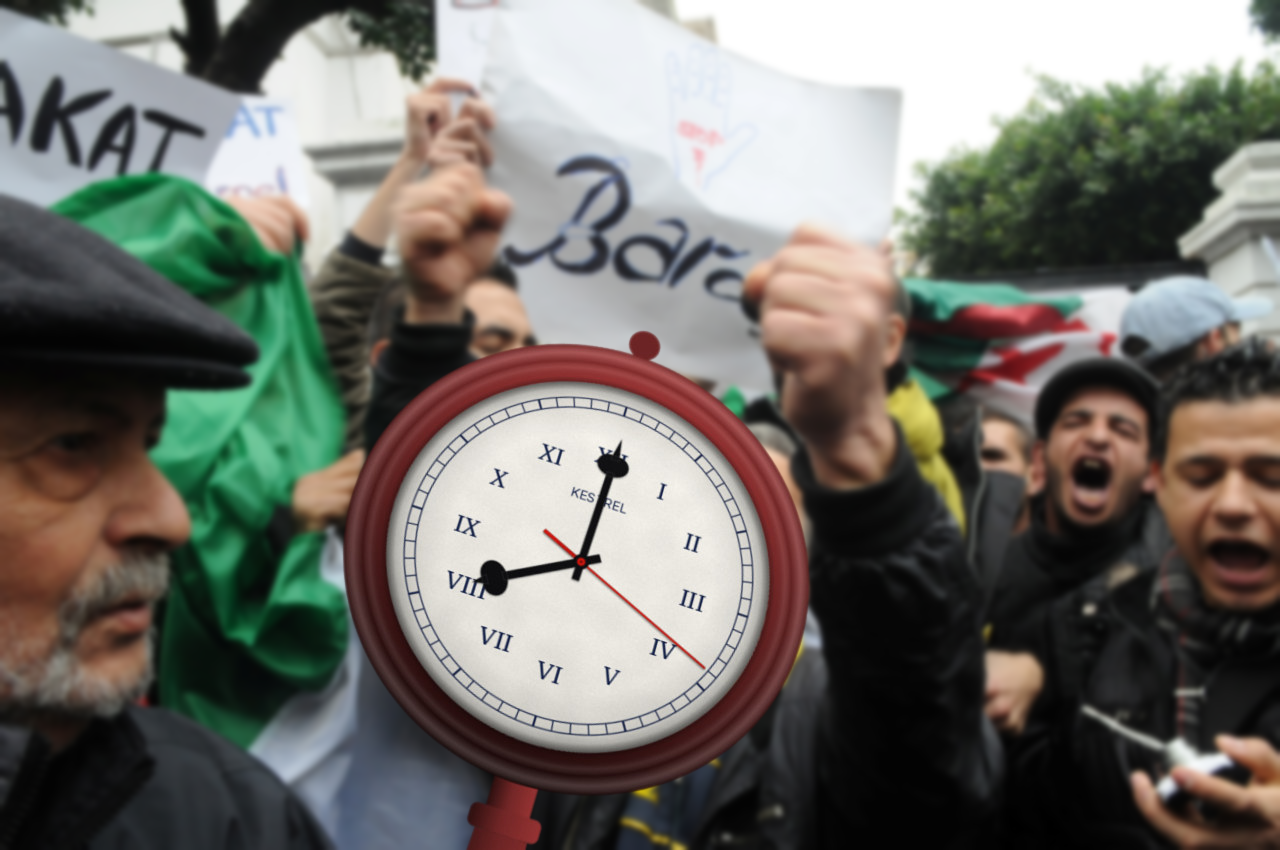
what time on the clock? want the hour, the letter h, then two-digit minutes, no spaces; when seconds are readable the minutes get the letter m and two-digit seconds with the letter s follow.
8h00m19s
